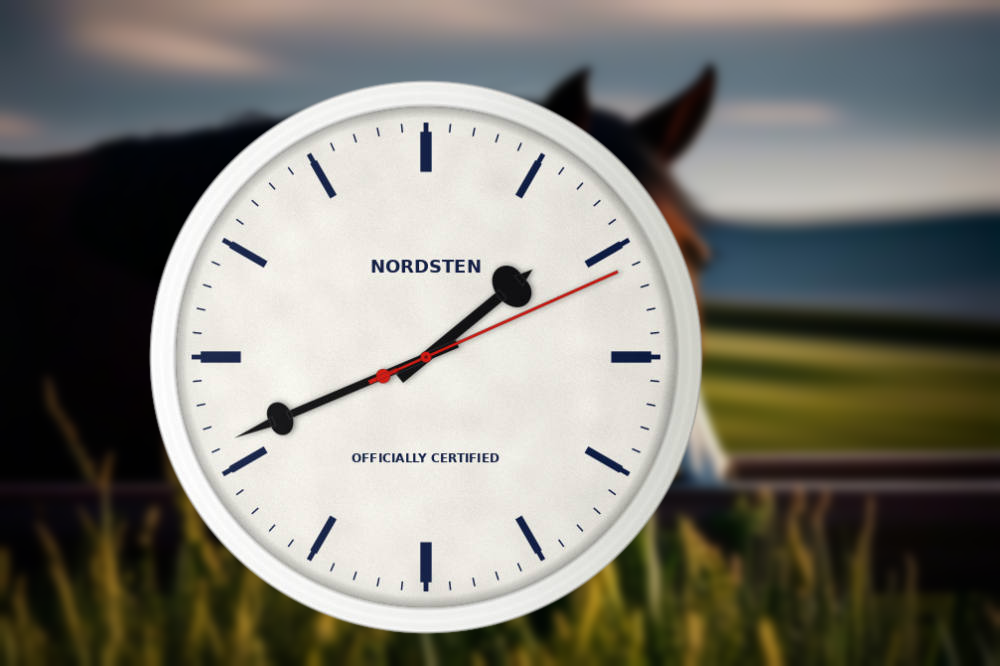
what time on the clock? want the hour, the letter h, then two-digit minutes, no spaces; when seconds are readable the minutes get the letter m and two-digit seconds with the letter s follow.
1h41m11s
